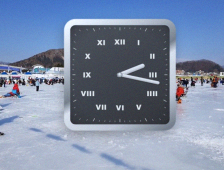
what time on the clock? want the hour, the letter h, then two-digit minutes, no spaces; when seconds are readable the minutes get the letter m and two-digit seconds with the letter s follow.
2h17
